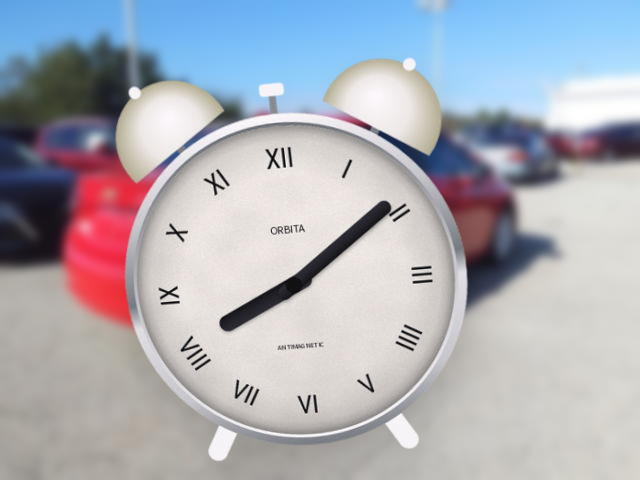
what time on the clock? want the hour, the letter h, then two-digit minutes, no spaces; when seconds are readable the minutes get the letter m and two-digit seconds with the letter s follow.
8h09
